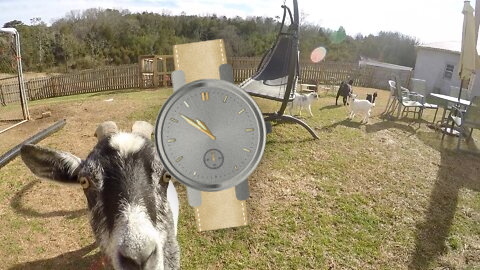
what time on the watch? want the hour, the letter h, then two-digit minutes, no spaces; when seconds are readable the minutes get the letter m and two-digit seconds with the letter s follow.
10h52
